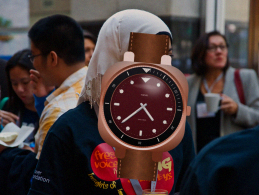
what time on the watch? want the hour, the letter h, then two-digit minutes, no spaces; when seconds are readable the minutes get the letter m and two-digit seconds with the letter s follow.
4h38
